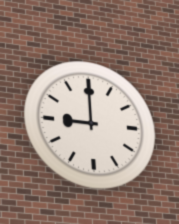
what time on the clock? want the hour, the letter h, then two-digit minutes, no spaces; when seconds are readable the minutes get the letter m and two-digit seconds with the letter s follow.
9h00
